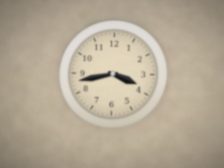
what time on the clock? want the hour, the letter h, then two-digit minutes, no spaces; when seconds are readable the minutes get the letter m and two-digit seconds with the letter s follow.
3h43
